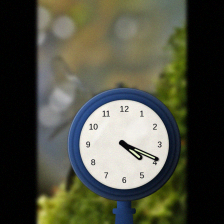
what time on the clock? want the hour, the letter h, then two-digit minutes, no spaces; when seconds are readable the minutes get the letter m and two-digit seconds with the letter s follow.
4h19
